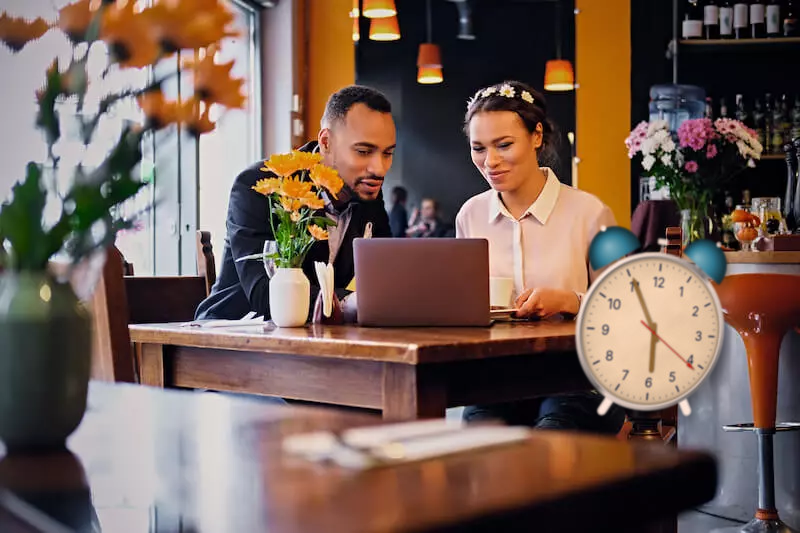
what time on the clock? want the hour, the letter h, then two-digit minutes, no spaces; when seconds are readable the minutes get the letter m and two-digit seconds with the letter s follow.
5h55m21s
